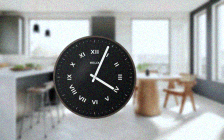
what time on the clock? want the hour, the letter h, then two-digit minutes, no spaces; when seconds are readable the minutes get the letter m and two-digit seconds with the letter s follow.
4h04
